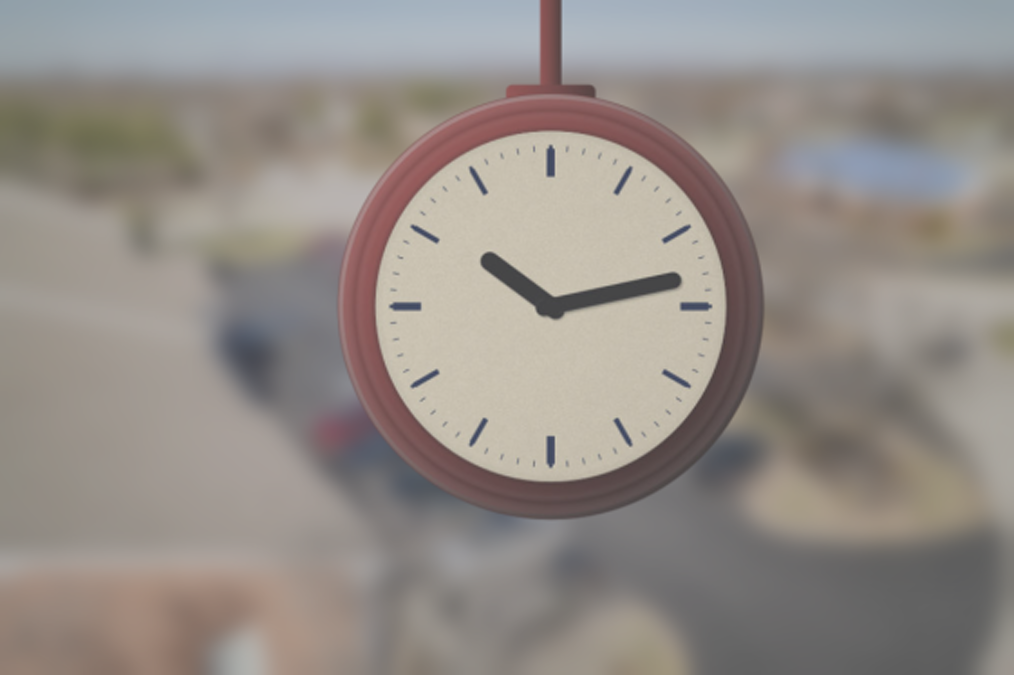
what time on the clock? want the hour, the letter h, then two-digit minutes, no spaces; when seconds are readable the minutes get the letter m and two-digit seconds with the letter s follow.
10h13
